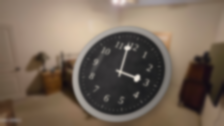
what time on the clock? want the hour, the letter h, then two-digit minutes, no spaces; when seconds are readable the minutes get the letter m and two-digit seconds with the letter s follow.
2h58
